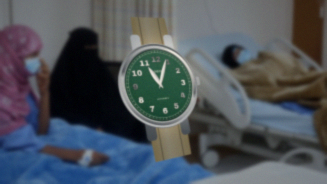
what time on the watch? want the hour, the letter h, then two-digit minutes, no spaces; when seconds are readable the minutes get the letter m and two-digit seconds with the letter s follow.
11h04
